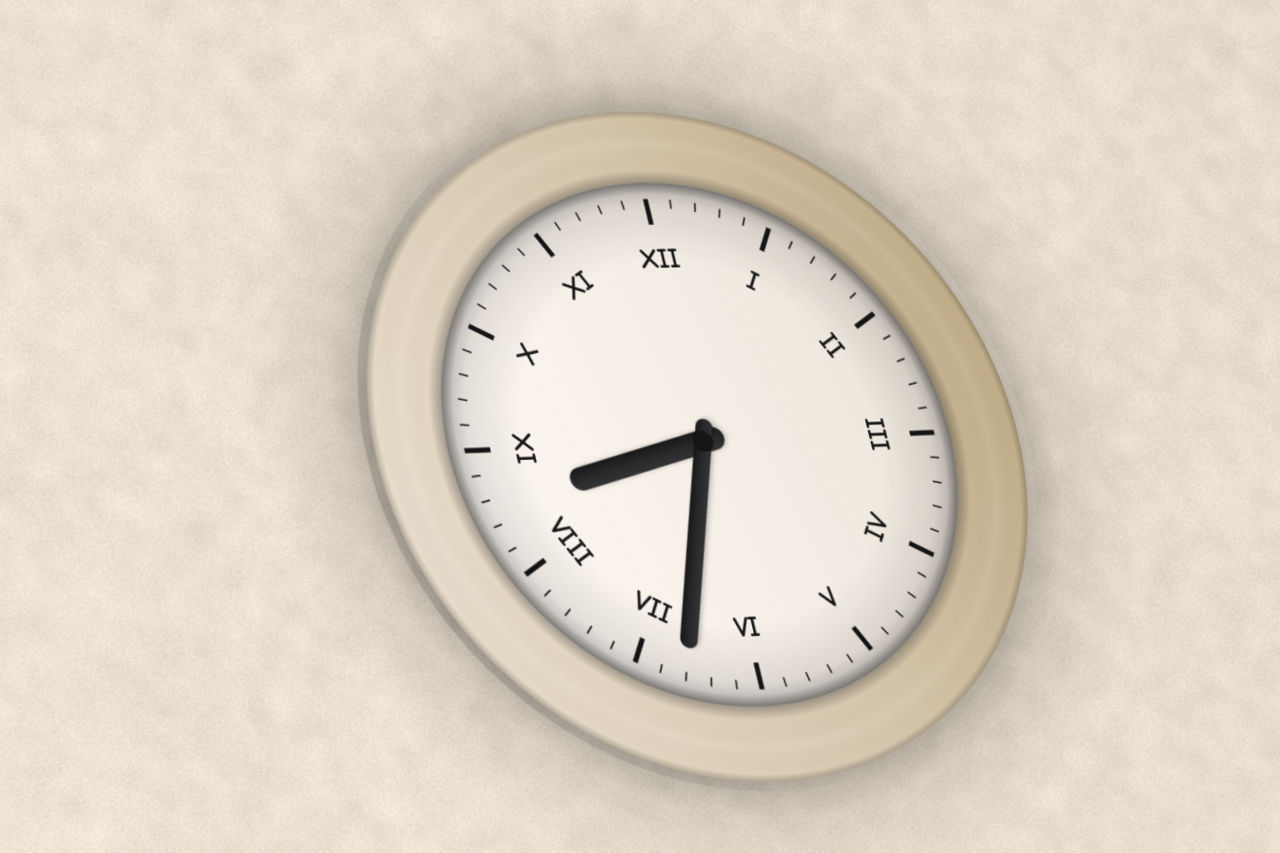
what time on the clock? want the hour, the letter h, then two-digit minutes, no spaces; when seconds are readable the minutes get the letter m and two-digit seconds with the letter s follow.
8h33
